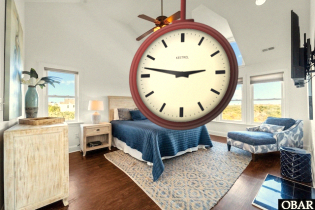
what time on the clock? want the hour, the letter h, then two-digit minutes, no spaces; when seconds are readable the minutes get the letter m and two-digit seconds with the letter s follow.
2h47
